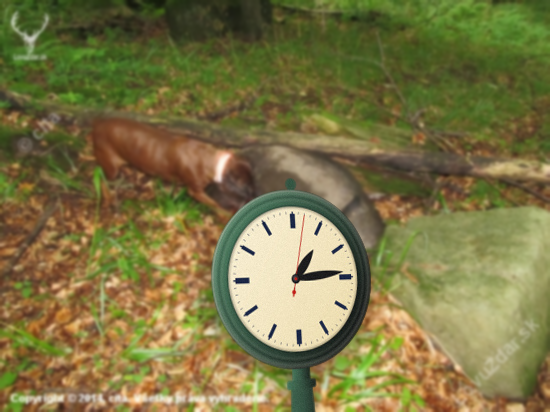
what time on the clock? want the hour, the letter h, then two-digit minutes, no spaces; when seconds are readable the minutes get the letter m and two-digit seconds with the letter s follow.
1h14m02s
